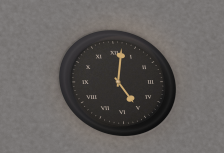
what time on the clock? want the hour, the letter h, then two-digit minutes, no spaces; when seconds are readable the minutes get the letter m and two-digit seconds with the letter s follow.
5h02
